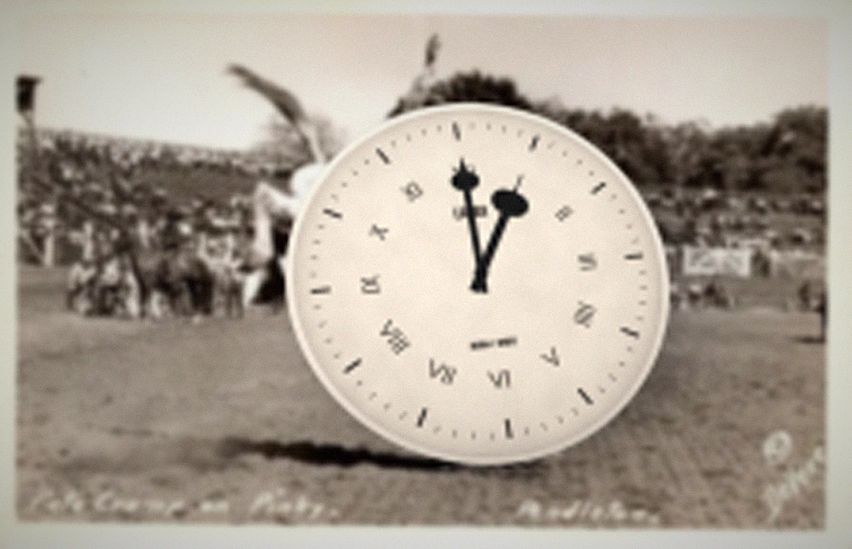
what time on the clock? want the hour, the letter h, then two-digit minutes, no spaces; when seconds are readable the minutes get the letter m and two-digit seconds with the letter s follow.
1h00
